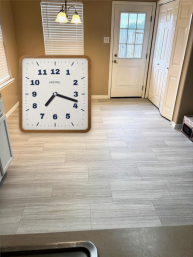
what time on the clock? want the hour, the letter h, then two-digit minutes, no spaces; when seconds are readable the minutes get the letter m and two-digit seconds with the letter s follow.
7h18
